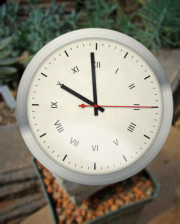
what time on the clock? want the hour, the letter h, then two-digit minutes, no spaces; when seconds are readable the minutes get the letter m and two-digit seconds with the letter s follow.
9h59m15s
